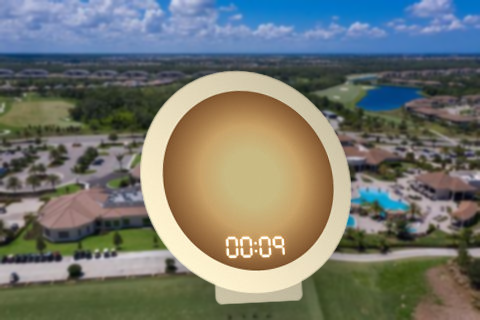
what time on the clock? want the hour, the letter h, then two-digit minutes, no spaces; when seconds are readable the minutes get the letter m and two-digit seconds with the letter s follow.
0h09
